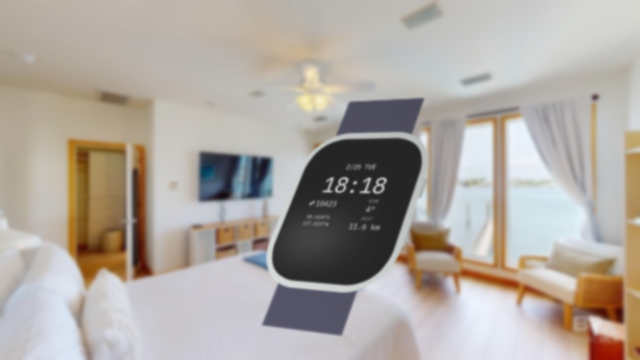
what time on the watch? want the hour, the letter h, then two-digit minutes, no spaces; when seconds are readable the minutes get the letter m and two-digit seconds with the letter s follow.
18h18
